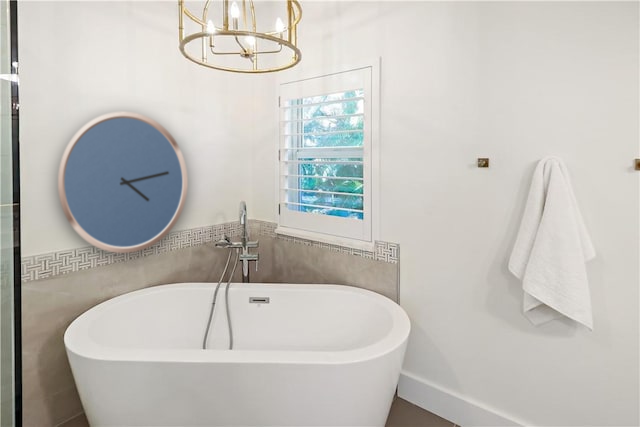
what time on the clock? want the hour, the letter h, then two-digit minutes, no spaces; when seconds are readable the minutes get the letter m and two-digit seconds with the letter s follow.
4h13
